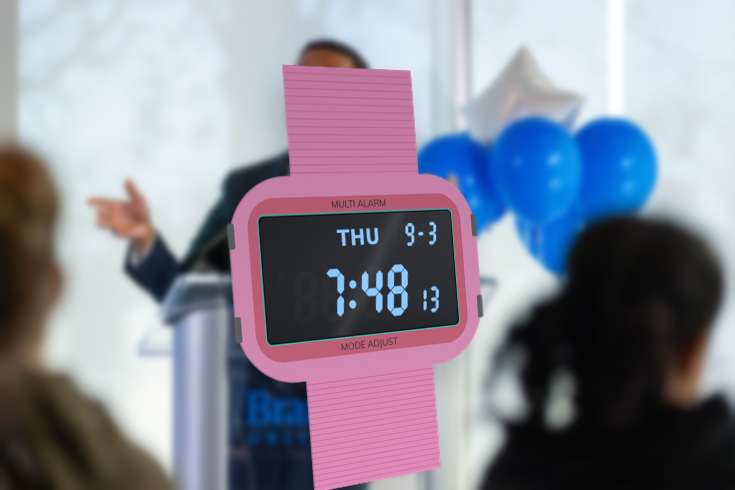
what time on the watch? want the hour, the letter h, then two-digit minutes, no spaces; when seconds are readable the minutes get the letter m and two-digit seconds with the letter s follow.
7h48m13s
